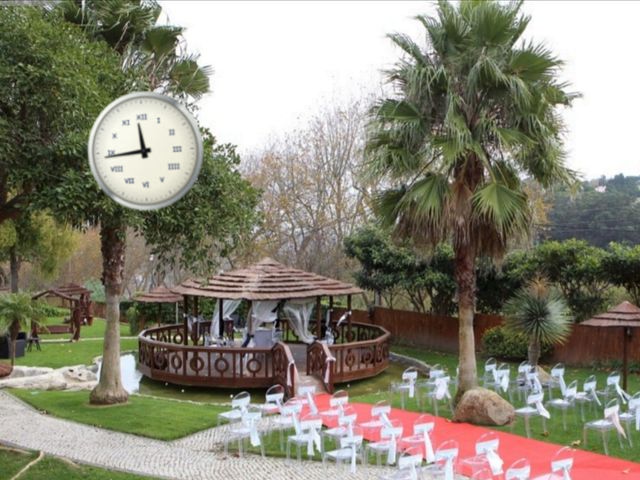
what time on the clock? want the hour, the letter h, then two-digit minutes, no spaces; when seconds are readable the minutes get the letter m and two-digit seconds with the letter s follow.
11h44
